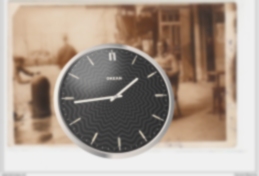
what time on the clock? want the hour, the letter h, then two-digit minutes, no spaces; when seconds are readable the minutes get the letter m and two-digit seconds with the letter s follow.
1h44
